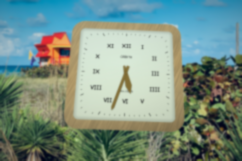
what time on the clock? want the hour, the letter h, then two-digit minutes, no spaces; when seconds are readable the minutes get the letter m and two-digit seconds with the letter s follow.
5h33
